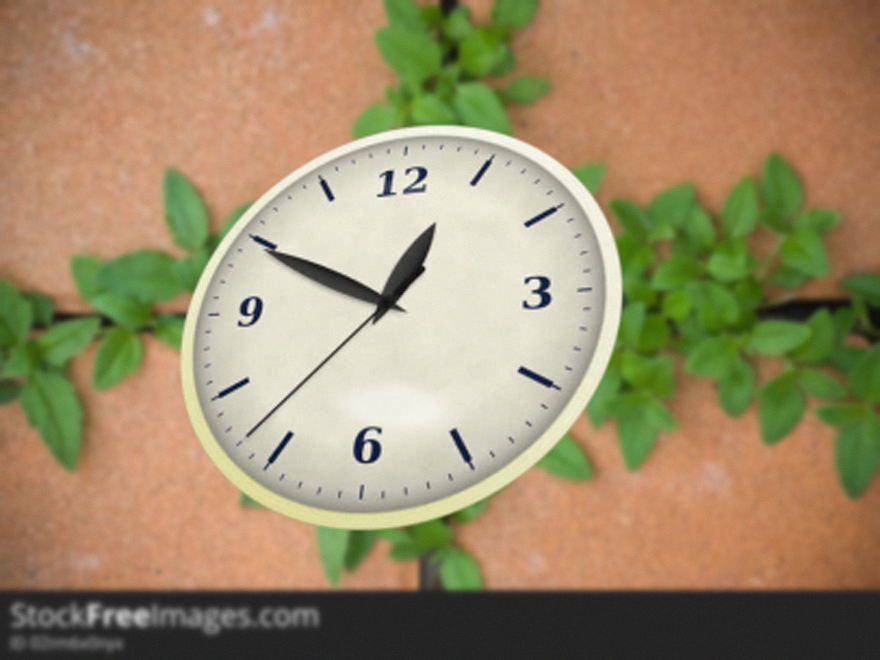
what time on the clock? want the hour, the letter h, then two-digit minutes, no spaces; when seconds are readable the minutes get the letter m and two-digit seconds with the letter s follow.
12h49m37s
